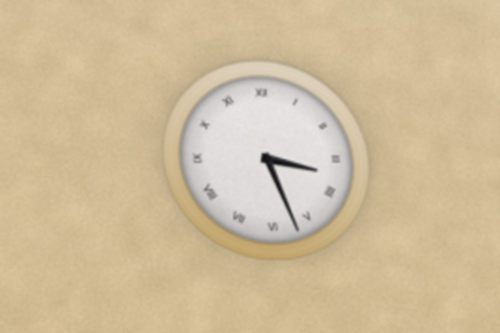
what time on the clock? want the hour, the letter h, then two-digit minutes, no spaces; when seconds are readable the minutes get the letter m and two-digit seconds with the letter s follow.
3h27
